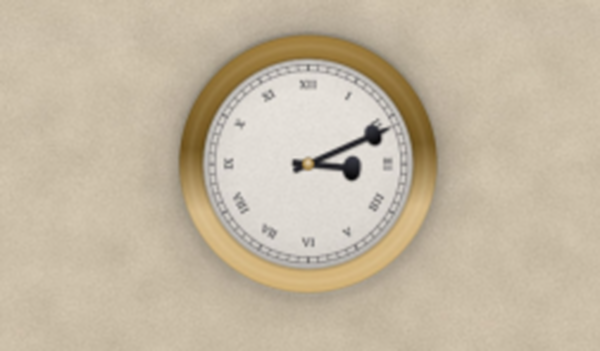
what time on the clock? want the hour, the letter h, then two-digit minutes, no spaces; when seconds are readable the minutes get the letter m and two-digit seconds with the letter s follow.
3h11
